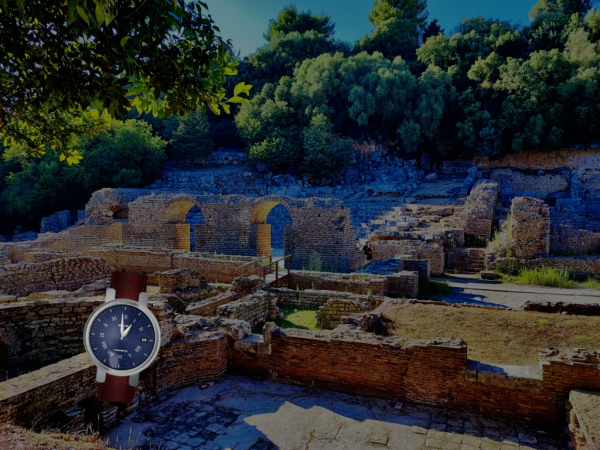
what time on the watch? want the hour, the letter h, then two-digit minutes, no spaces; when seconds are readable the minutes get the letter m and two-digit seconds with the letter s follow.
12h59
